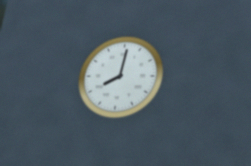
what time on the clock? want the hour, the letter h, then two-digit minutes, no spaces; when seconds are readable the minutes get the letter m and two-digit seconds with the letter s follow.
8h01
